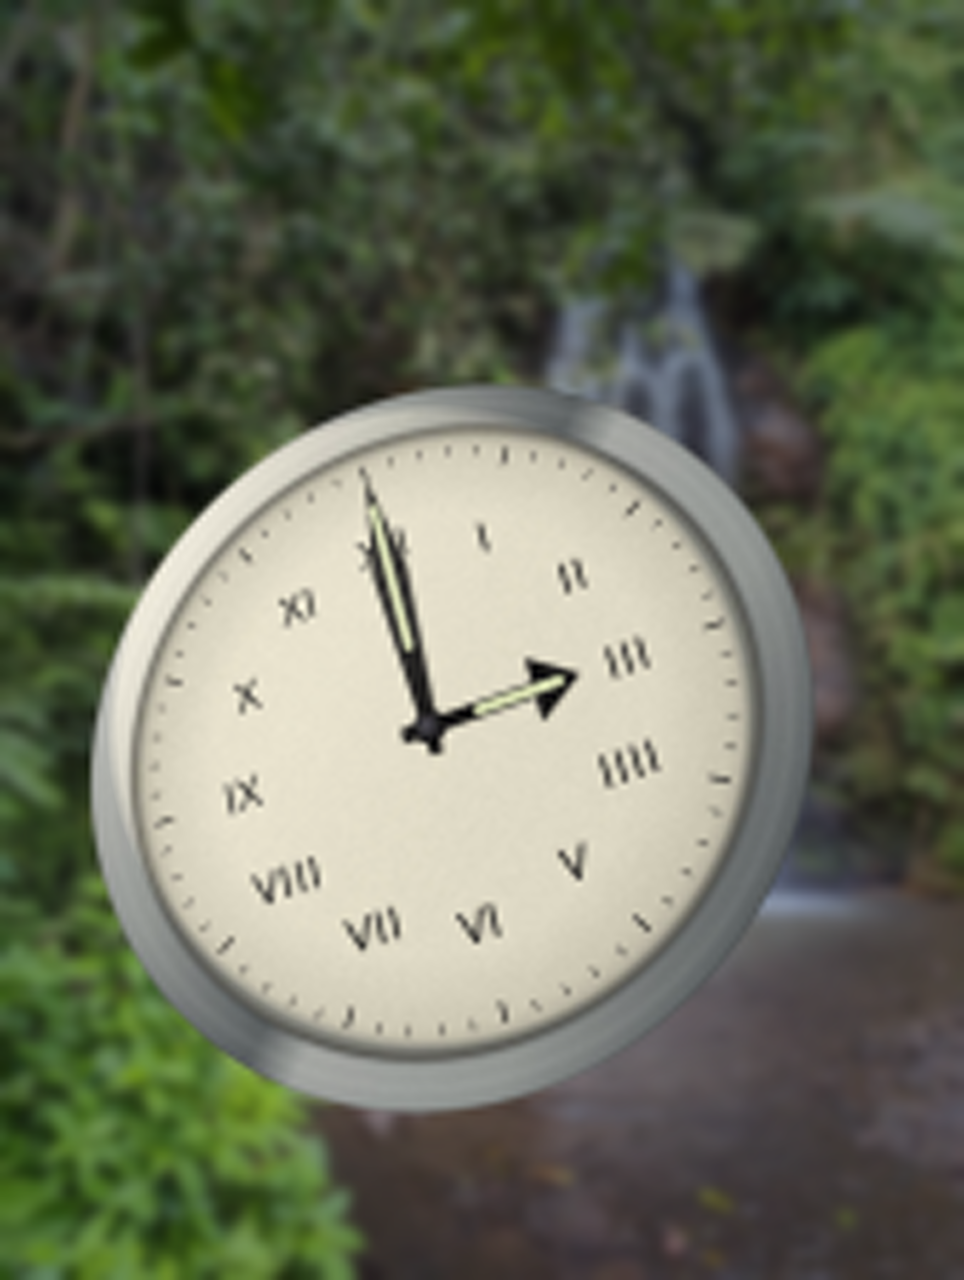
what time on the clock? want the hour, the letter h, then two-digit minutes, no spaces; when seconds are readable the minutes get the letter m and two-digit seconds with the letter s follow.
3h00
